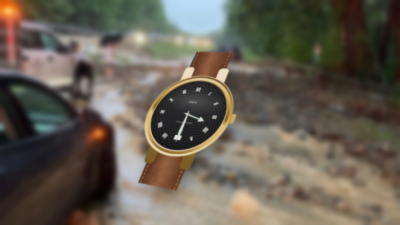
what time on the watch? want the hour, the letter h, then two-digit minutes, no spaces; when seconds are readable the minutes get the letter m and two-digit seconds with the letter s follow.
3h30
